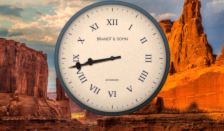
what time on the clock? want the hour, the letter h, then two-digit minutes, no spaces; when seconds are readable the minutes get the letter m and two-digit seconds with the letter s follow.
8h43
